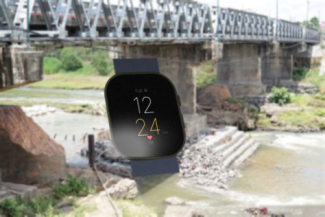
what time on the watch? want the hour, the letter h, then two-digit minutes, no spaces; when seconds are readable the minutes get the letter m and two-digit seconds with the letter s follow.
12h24
